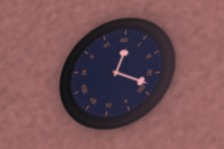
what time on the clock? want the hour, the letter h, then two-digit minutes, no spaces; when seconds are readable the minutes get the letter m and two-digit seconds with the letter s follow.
12h18
